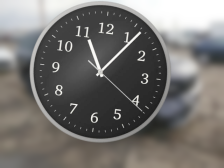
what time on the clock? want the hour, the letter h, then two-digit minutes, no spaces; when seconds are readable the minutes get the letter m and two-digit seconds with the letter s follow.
11h06m21s
